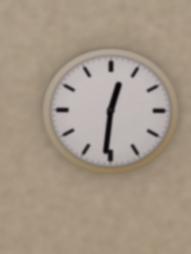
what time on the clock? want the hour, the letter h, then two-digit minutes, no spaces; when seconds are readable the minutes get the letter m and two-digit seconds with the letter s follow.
12h31
